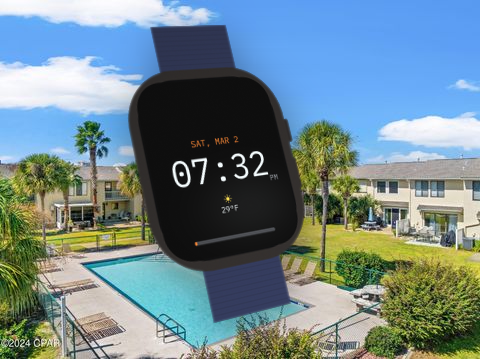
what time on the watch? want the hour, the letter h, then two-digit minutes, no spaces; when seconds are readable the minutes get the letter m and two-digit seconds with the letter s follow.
7h32
